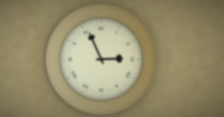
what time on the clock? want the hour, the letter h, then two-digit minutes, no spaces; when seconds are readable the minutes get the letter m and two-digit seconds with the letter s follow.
2h56
